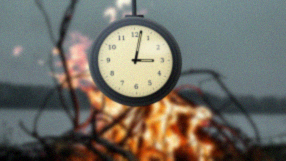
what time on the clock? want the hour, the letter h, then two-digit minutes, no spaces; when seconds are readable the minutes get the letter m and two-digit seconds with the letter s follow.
3h02
